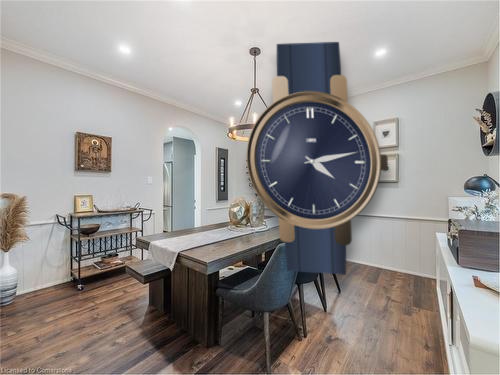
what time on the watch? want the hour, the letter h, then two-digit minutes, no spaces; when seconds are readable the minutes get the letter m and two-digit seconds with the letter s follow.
4h13
